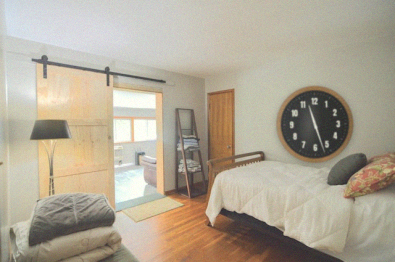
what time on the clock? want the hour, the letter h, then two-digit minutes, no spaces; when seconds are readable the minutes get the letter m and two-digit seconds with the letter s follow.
11h27
